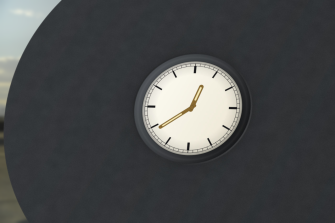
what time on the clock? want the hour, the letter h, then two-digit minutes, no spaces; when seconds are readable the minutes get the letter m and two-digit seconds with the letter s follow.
12h39
